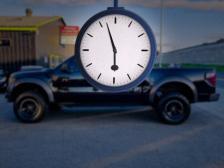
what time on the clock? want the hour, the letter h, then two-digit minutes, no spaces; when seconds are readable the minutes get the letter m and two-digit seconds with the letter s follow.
5h57
